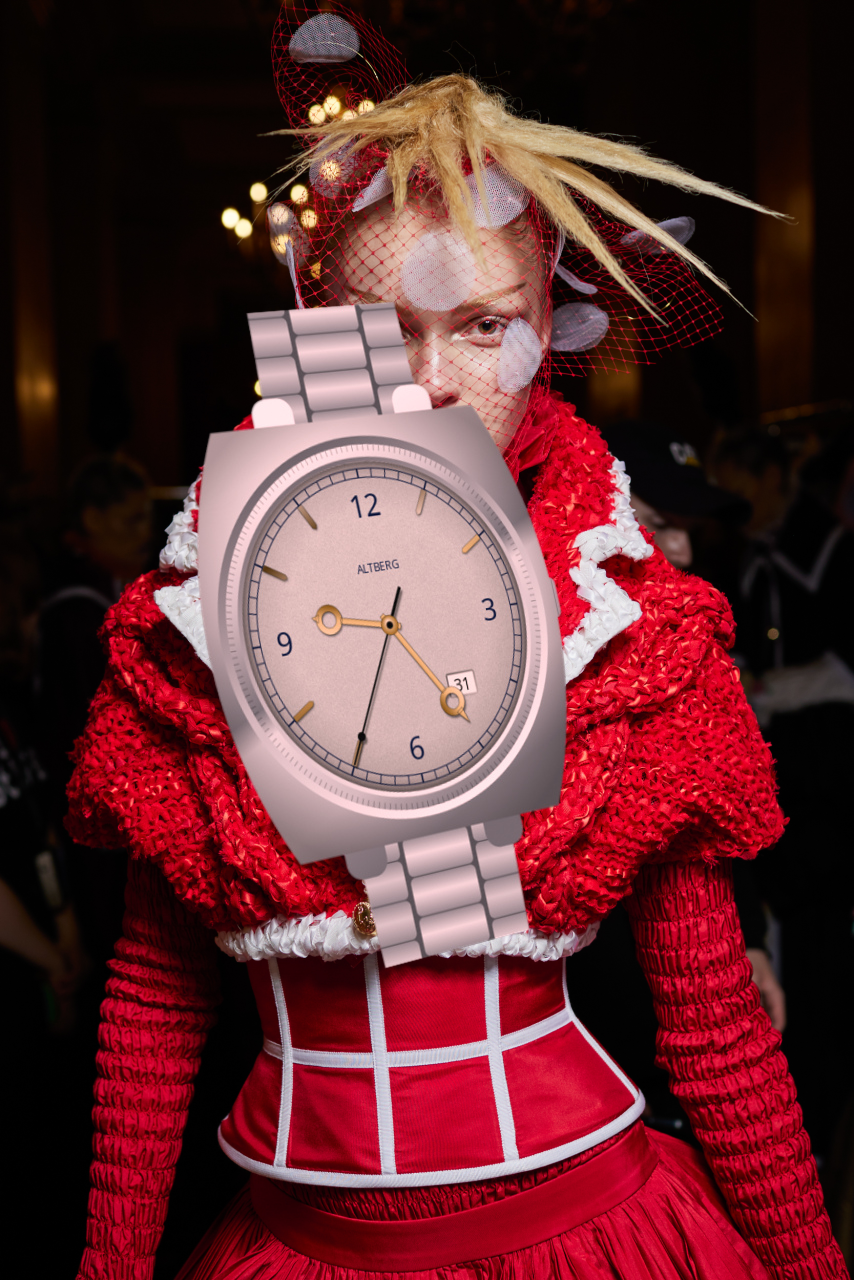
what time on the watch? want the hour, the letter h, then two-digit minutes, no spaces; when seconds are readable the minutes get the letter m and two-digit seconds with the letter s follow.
9h24m35s
